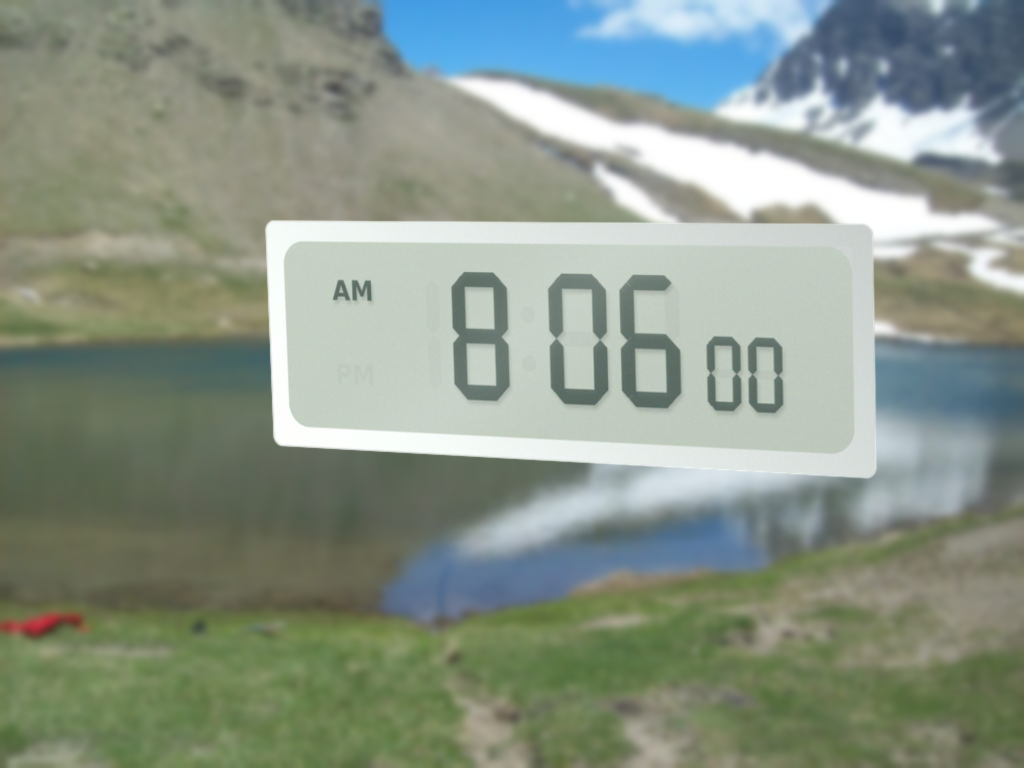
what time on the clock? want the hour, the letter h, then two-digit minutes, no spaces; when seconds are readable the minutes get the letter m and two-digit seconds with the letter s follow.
8h06m00s
